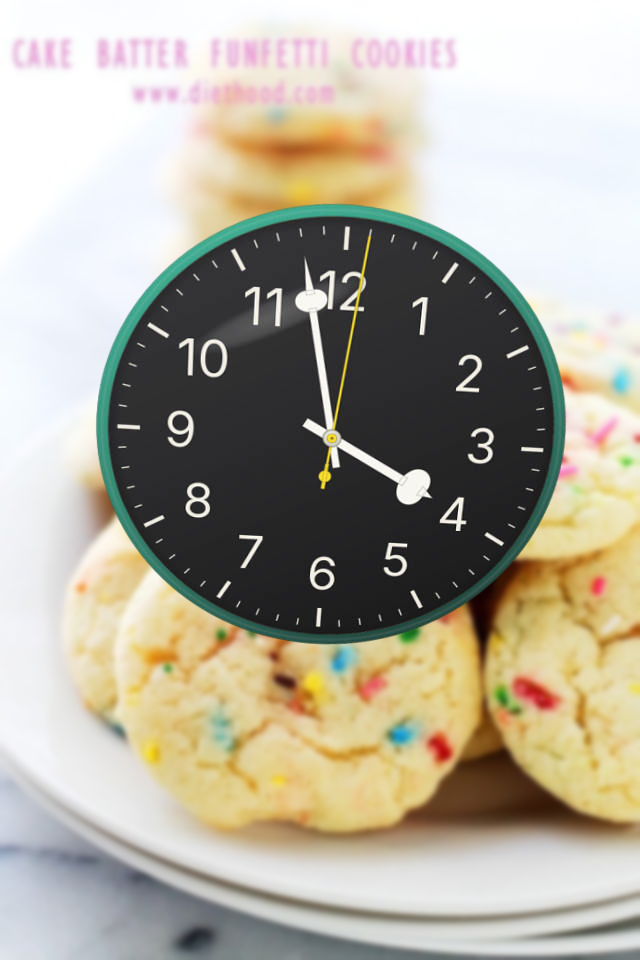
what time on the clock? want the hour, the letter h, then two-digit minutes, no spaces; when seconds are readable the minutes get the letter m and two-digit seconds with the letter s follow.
3h58m01s
